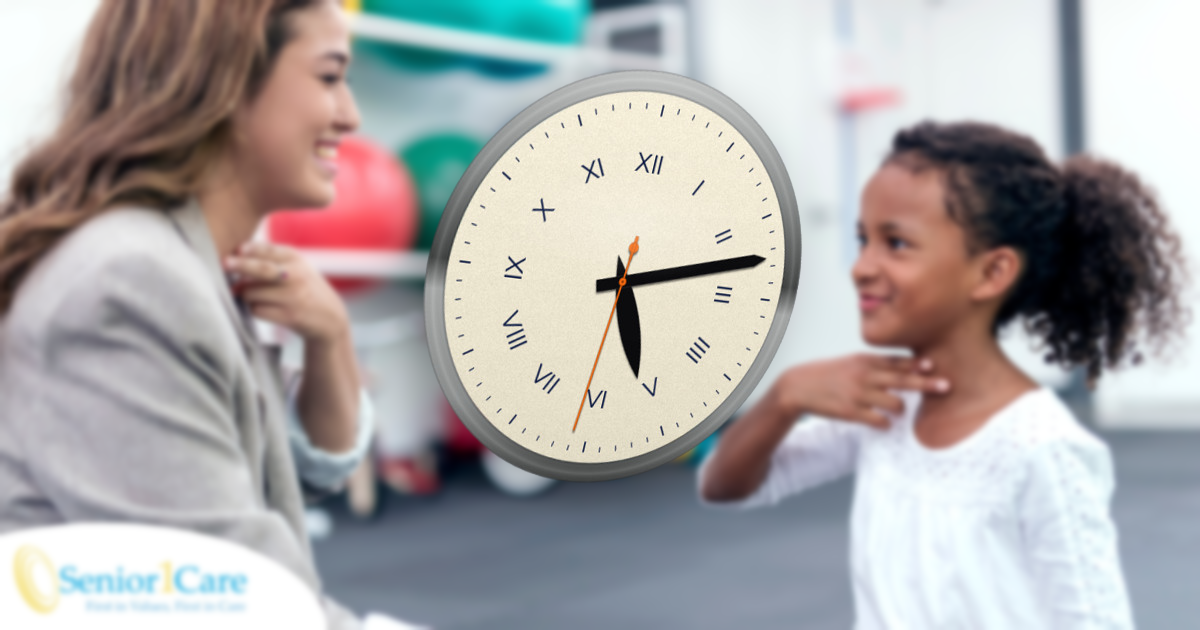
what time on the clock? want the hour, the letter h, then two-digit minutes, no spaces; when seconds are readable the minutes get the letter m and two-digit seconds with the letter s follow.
5h12m31s
